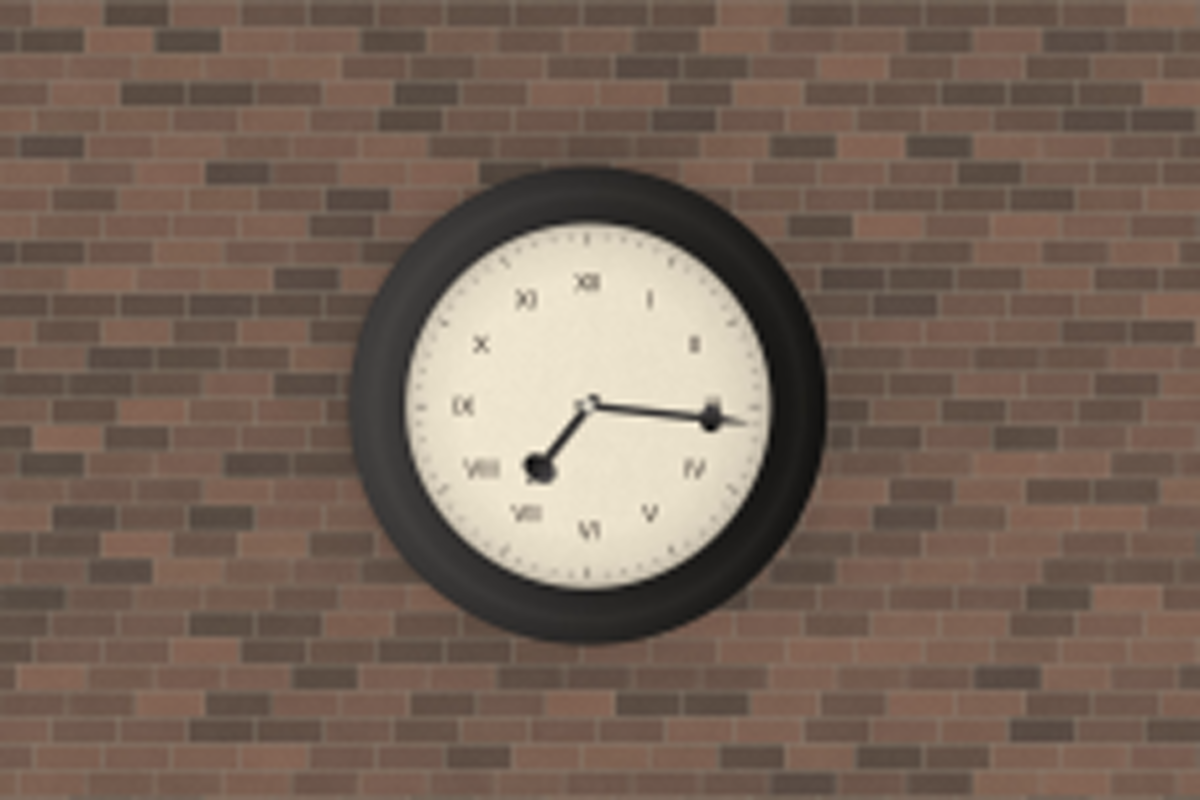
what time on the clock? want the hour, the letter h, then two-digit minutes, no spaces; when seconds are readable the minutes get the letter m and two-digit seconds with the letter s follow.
7h16
